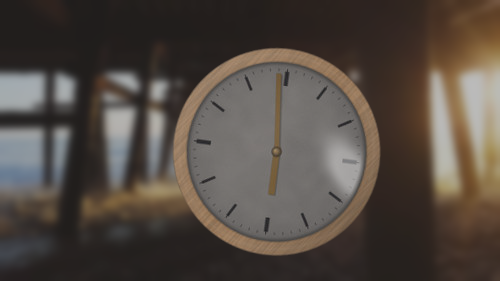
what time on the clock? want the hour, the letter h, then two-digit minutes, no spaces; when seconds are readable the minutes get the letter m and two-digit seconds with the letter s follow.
5h59
